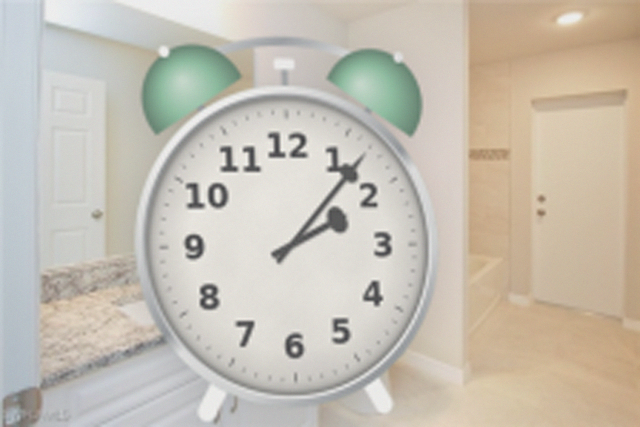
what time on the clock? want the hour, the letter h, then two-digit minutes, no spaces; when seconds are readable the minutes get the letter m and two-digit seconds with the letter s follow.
2h07
